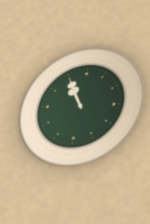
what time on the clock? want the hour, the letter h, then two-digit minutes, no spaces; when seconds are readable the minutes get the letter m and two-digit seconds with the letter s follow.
10h55
